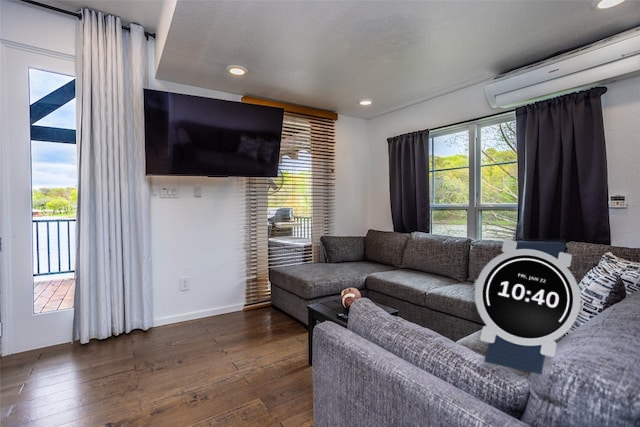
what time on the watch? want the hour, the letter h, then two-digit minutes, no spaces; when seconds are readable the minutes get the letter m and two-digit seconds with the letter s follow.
10h40
